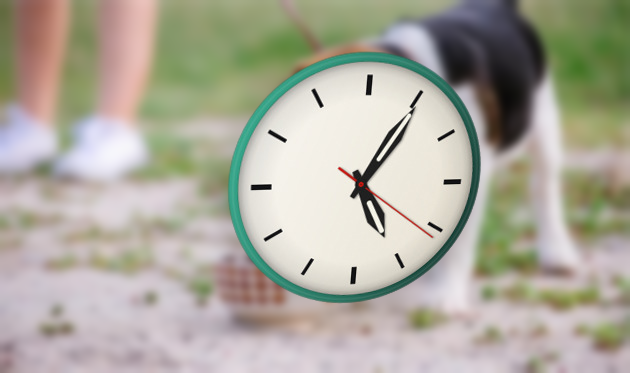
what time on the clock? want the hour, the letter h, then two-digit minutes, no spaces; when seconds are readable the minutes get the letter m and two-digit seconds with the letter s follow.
5h05m21s
